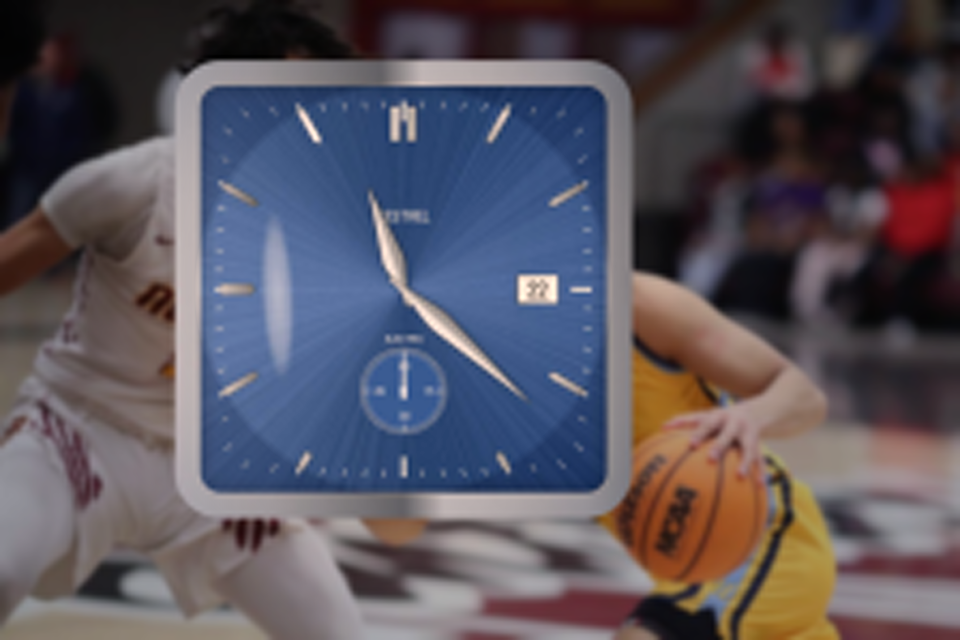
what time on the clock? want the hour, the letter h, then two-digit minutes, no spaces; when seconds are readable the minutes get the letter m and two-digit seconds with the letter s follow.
11h22
